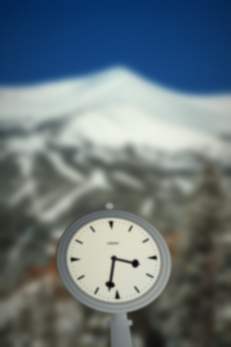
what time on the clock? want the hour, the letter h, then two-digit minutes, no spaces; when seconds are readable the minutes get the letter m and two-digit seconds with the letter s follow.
3h32
